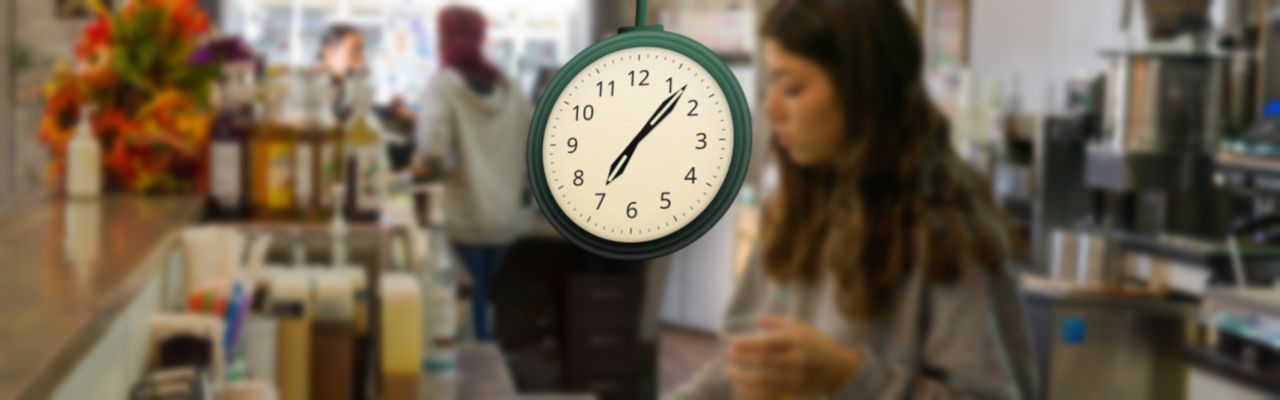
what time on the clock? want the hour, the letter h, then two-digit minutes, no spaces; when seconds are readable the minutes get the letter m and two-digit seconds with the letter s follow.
7h07
